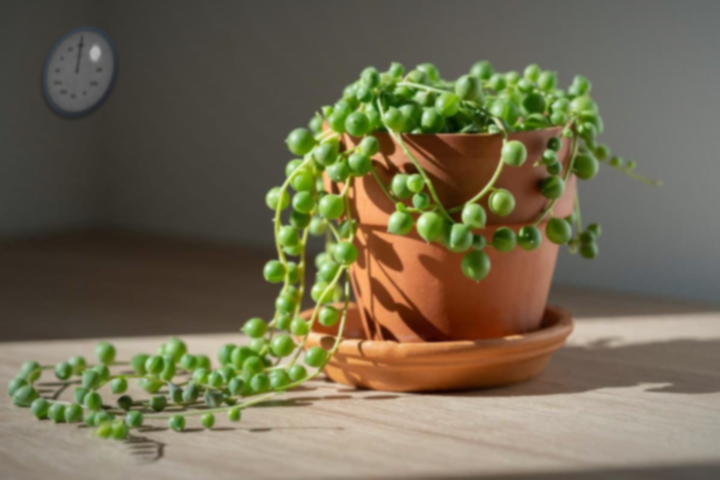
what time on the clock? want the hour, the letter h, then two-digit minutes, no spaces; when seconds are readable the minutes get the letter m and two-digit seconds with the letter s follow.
12h00
